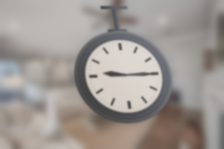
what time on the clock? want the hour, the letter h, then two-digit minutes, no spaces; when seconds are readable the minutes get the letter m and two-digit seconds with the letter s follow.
9h15
